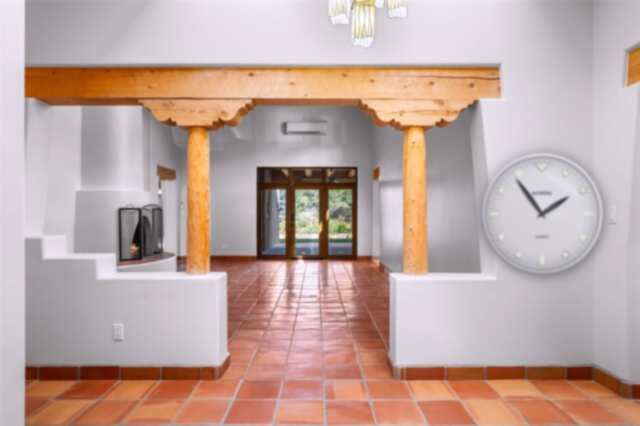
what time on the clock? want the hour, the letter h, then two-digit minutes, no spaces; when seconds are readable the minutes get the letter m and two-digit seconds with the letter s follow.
1h54
